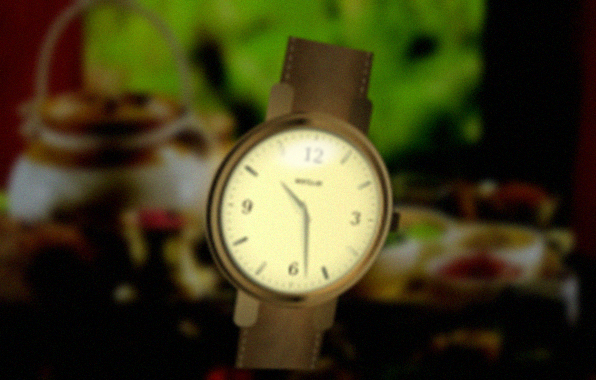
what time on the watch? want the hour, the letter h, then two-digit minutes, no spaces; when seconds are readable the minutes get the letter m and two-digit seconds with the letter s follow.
10h28
